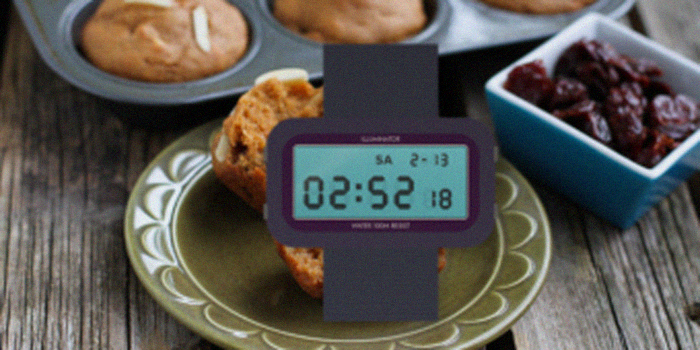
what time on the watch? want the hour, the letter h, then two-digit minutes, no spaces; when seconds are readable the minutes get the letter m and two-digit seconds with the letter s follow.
2h52m18s
